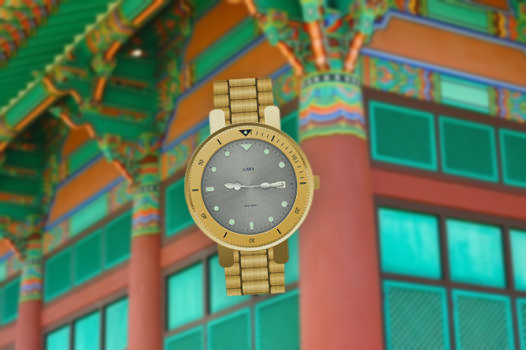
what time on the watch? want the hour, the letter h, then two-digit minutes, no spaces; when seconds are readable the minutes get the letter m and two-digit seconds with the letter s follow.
9h15
